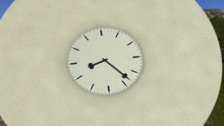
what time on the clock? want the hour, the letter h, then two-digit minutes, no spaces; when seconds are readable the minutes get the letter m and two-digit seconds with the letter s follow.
8h23
